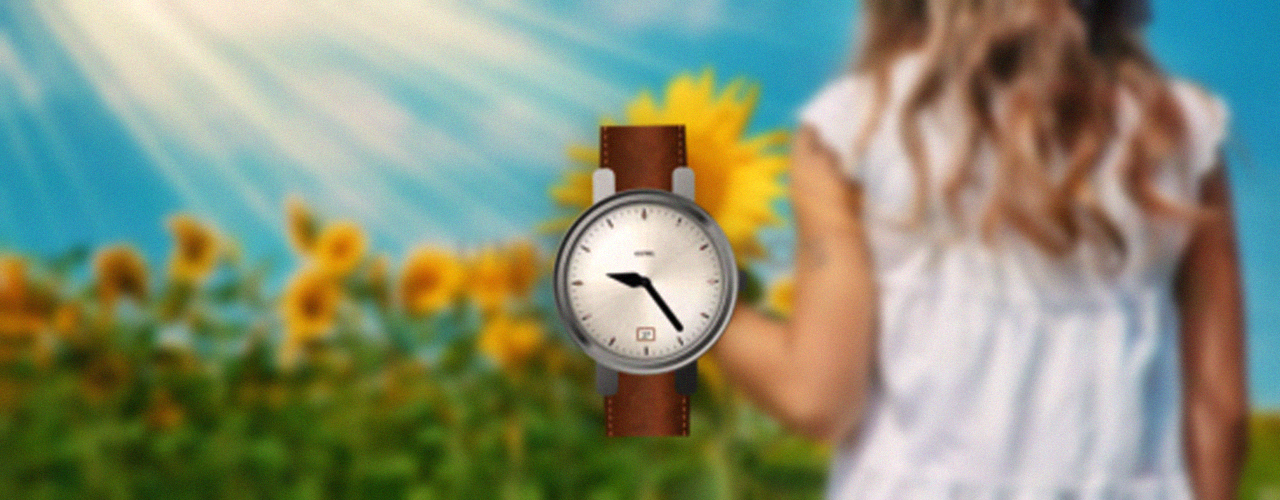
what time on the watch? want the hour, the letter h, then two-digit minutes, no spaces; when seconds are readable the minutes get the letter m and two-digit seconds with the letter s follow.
9h24
